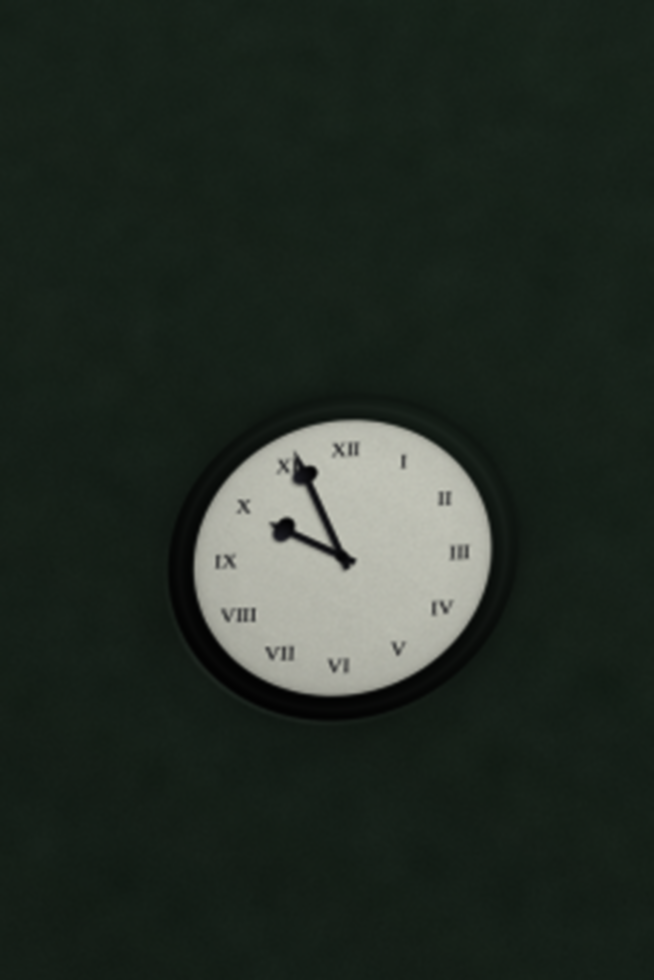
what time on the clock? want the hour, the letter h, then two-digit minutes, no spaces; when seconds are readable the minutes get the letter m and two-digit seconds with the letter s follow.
9h56
